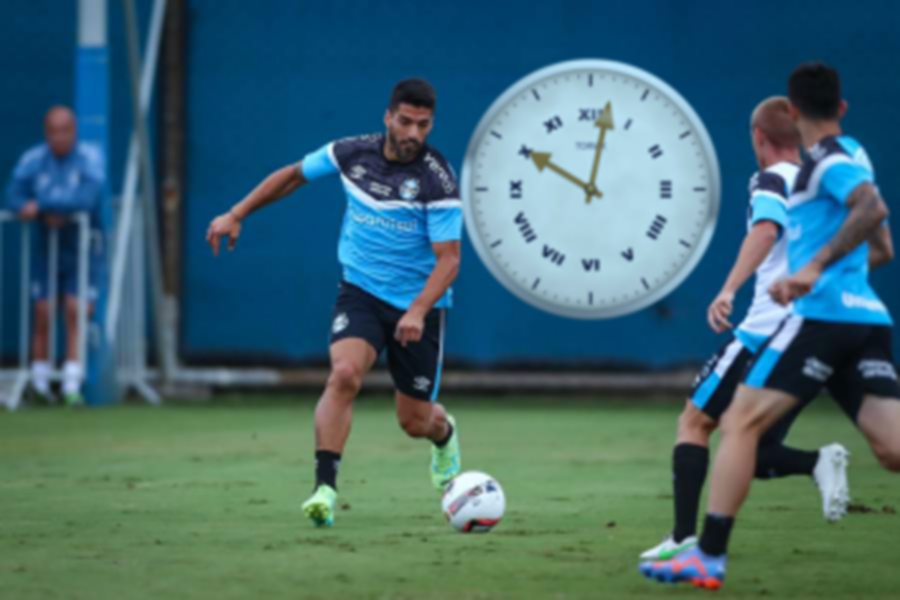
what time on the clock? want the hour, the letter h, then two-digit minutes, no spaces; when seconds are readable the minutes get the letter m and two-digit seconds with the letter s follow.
10h02
